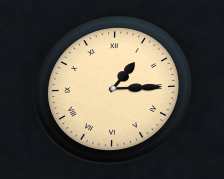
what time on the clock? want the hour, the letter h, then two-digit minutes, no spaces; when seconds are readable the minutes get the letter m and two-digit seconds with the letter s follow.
1h15
